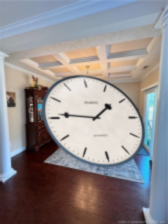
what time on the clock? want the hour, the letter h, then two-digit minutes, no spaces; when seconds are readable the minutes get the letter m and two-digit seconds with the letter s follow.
1h46
